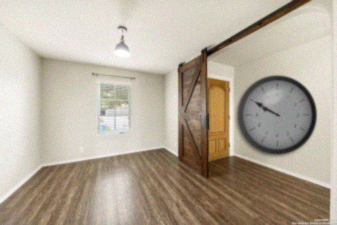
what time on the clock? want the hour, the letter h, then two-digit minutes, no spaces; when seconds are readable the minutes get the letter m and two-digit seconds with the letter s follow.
9h50
